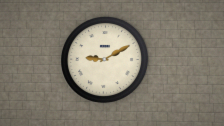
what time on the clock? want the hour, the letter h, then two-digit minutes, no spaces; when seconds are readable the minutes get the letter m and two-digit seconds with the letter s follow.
9h10
